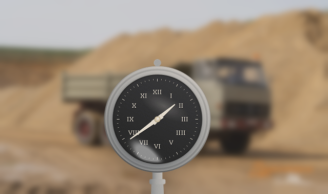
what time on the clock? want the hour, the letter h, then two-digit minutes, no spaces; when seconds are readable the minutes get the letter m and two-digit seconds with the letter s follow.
1h39
